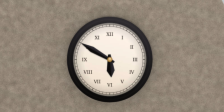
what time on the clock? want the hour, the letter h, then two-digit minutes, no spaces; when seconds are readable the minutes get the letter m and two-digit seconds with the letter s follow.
5h50
